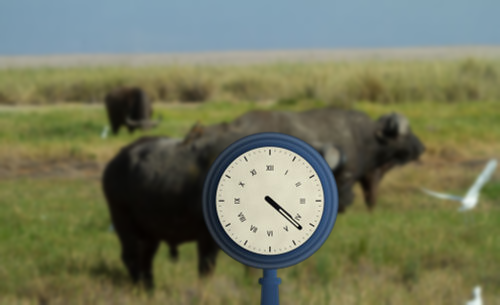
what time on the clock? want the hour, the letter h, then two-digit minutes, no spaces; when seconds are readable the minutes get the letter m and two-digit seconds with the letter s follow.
4h22
